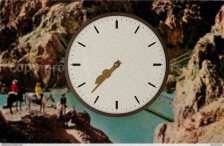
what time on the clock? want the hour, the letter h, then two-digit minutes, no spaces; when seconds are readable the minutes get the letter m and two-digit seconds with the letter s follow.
7h37
